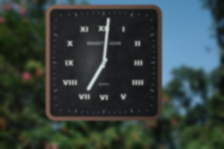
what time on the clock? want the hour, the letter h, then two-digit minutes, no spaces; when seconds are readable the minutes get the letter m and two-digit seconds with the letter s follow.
7h01
